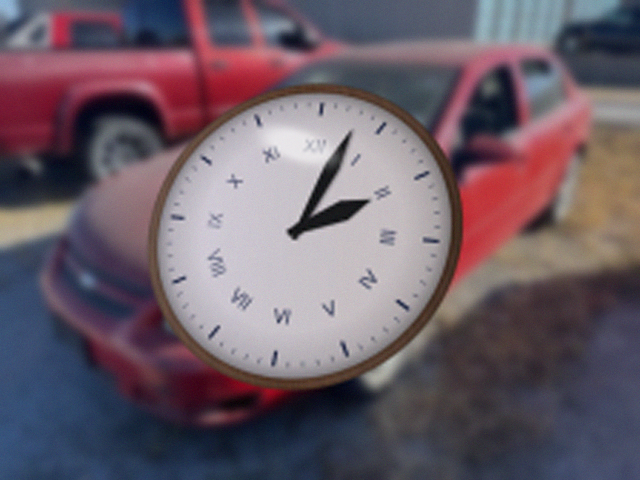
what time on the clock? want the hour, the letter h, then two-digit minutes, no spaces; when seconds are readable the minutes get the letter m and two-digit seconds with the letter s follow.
2h03
